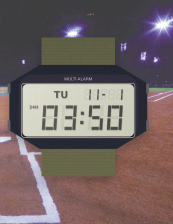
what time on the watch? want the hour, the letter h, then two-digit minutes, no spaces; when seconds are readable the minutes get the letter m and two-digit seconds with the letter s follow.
3h50
